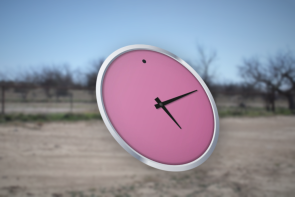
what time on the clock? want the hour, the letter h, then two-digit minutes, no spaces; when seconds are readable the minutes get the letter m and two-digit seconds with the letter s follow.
5h13
